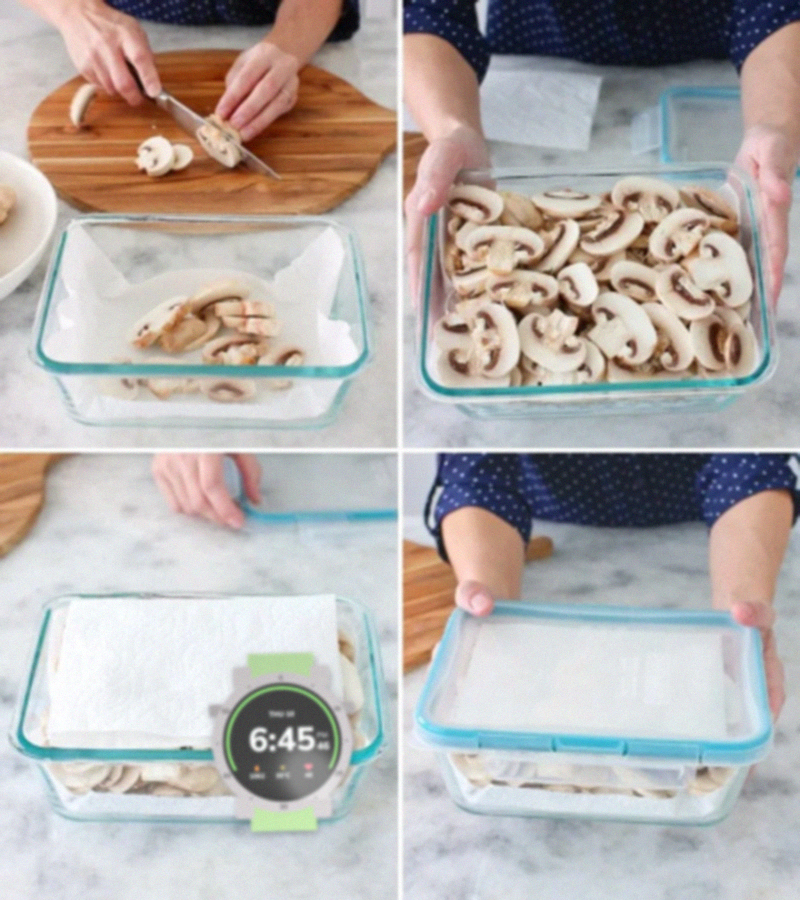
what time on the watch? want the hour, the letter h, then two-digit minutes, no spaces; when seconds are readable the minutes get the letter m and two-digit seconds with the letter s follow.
6h45
